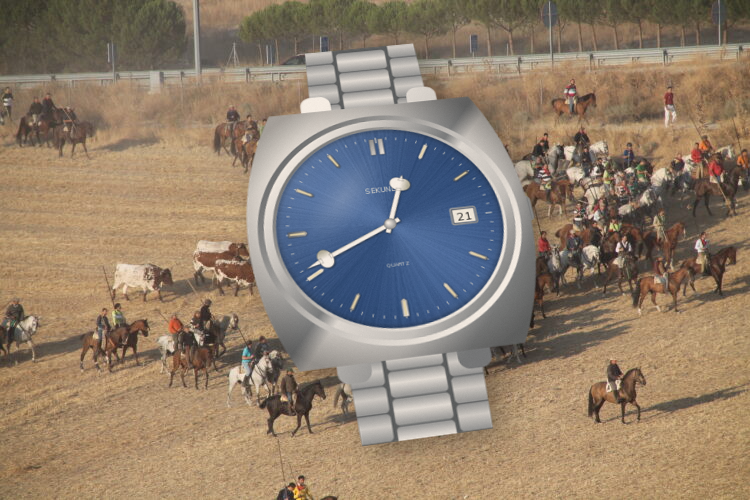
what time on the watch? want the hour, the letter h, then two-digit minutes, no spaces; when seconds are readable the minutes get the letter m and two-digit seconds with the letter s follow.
12h41
